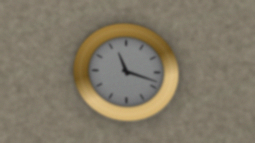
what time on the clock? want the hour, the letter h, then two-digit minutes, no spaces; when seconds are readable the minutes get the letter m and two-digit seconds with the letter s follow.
11h18
